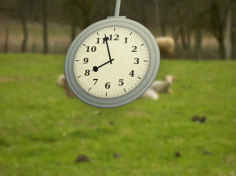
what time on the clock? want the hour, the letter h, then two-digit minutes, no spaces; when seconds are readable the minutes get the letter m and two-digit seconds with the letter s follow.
7h57
